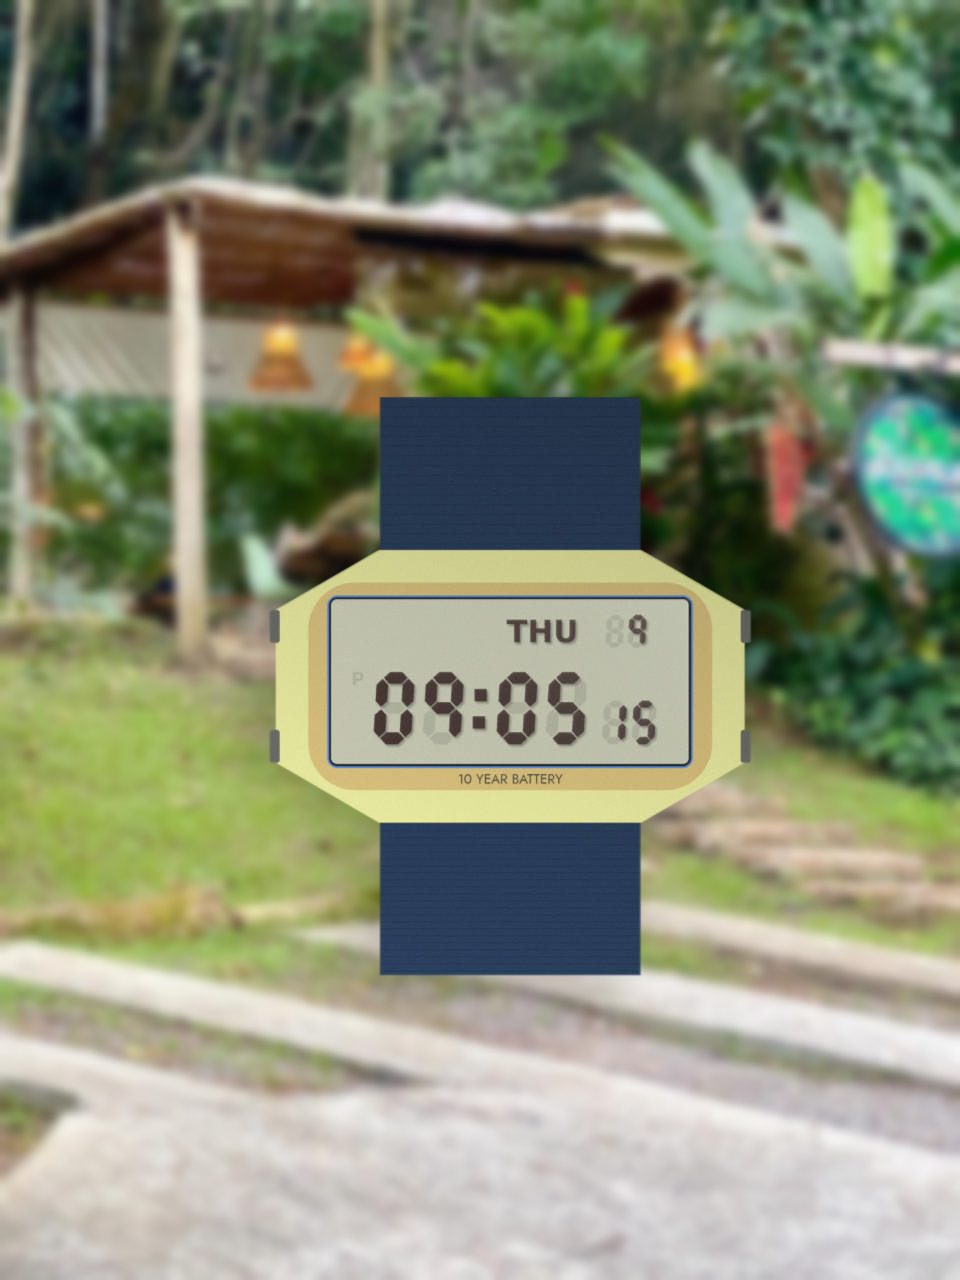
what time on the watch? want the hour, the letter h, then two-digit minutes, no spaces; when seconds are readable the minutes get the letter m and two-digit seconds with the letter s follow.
9h05m15s
